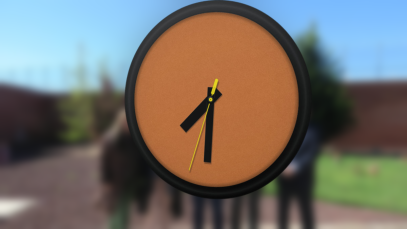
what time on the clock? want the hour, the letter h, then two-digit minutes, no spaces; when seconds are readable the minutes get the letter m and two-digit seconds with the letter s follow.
7h30m33s
